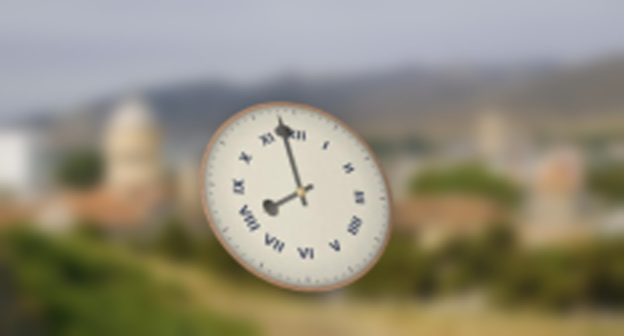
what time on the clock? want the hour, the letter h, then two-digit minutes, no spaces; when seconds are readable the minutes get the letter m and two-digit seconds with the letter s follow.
7h58
